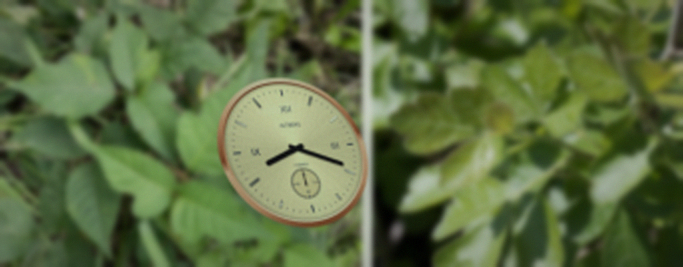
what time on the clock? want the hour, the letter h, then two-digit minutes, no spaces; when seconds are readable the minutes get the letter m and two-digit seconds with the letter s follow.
8h19
